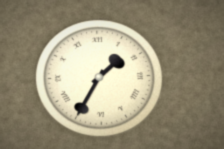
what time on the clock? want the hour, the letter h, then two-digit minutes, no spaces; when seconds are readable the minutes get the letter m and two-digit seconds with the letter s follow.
1h35
